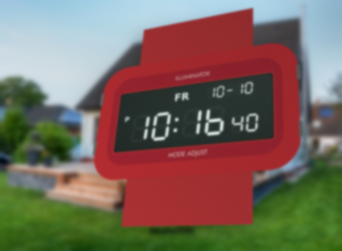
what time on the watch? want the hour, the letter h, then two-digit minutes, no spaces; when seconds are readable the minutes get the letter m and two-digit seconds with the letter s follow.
10h16m40s
